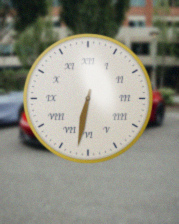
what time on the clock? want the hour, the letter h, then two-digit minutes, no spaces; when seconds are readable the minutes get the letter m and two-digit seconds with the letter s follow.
6h32
